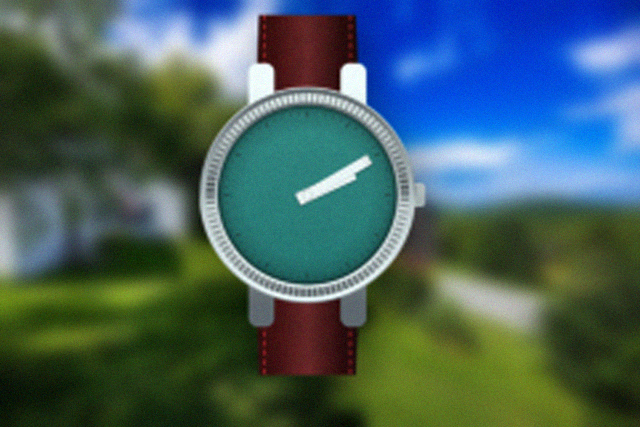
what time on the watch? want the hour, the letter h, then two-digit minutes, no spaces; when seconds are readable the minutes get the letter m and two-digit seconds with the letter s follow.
2h10
